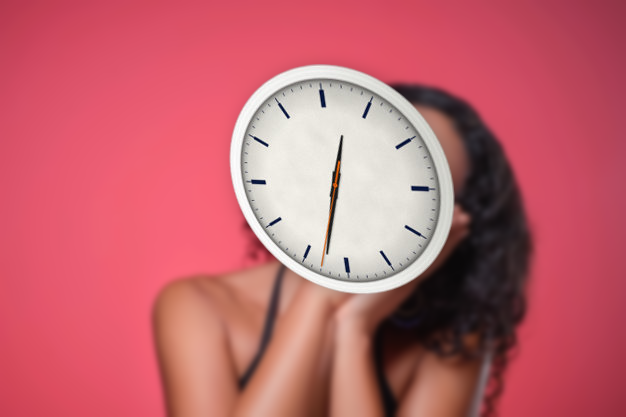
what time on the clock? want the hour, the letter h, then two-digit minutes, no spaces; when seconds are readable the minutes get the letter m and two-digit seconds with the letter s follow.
12h32m33s
